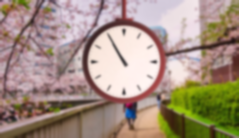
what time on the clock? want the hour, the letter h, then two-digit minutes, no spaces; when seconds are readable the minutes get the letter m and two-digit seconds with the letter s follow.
10h55
